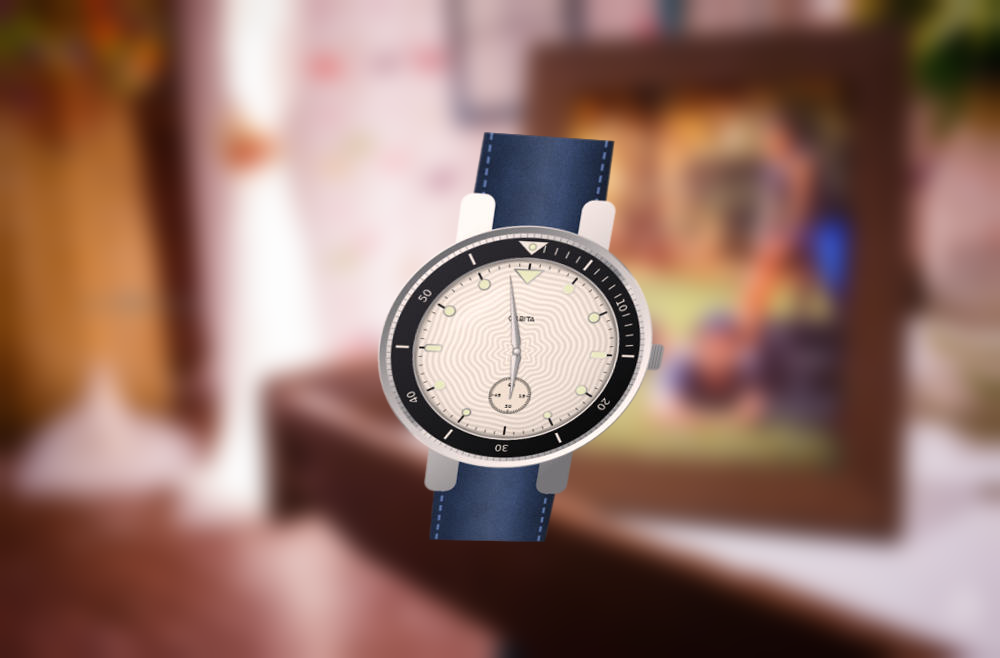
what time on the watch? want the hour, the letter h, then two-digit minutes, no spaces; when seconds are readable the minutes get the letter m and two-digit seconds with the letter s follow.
5h58
